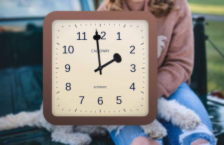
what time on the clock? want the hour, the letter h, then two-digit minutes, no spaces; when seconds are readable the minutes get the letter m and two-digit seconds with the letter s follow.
1h59
